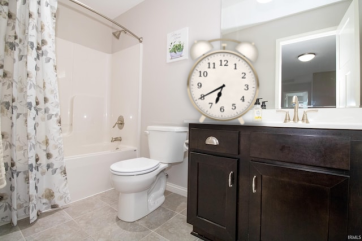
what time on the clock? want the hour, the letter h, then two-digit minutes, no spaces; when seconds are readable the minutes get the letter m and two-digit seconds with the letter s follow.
6h40
